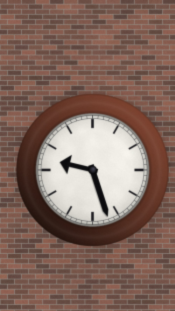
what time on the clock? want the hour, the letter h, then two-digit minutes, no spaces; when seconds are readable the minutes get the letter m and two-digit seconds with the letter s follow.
9h27
